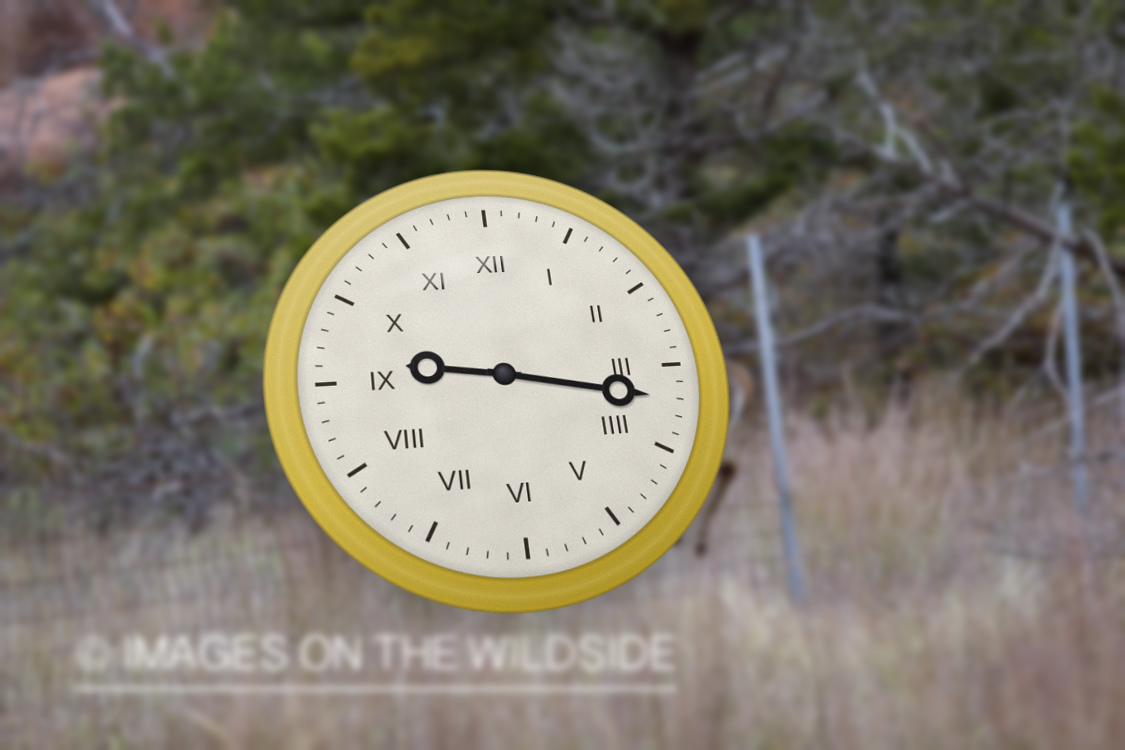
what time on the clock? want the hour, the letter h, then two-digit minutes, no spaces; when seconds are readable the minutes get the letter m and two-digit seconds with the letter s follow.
9h17
